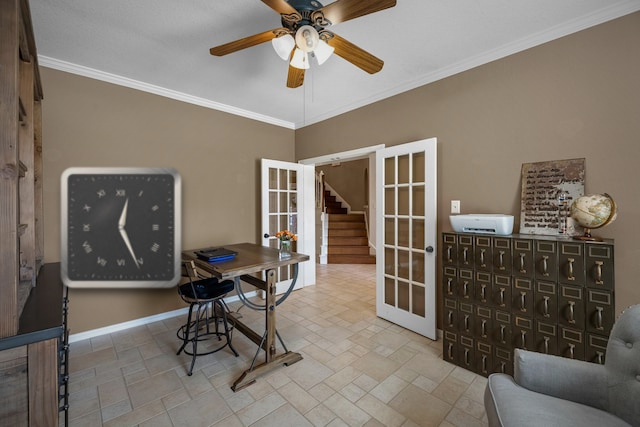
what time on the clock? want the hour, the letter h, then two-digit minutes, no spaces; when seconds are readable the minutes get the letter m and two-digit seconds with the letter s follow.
12h26
